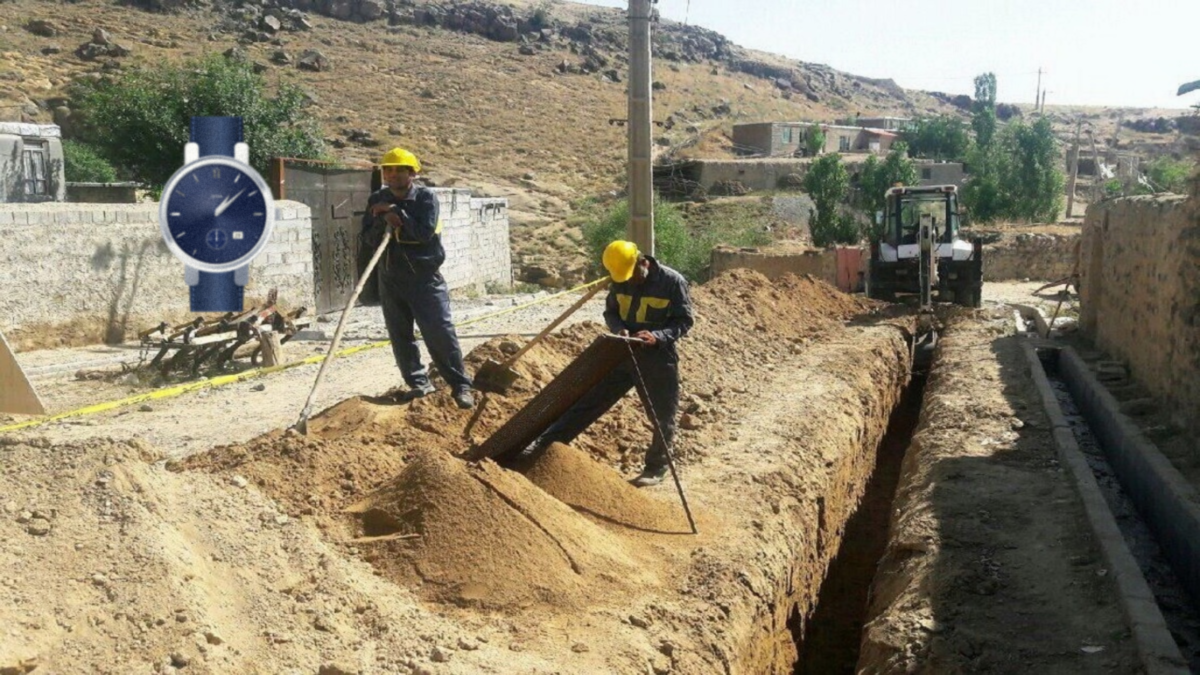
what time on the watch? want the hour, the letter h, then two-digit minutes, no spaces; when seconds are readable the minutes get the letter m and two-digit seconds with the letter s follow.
1h08
